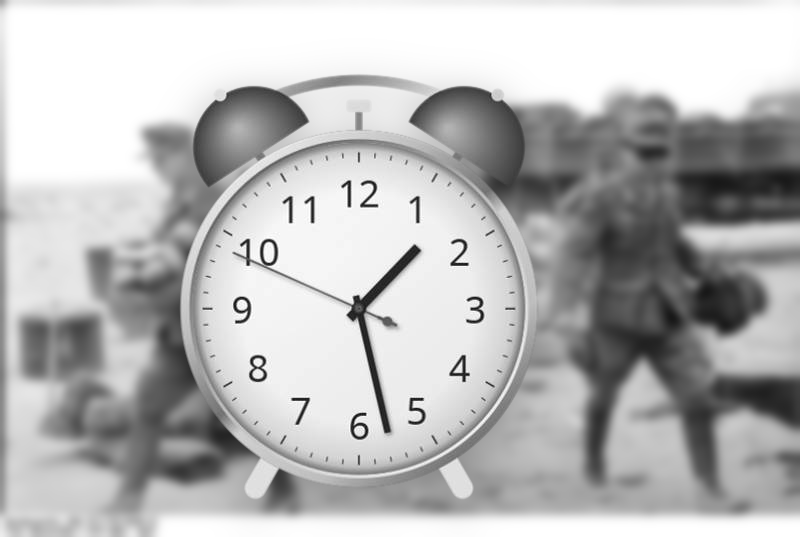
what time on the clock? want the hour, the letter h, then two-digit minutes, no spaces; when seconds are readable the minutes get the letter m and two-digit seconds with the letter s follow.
1h27m49s
